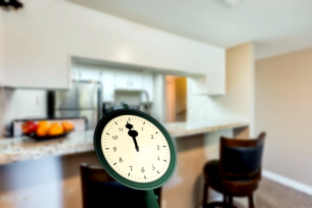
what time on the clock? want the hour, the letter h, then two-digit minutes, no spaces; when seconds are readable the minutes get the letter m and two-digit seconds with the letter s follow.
11h59
